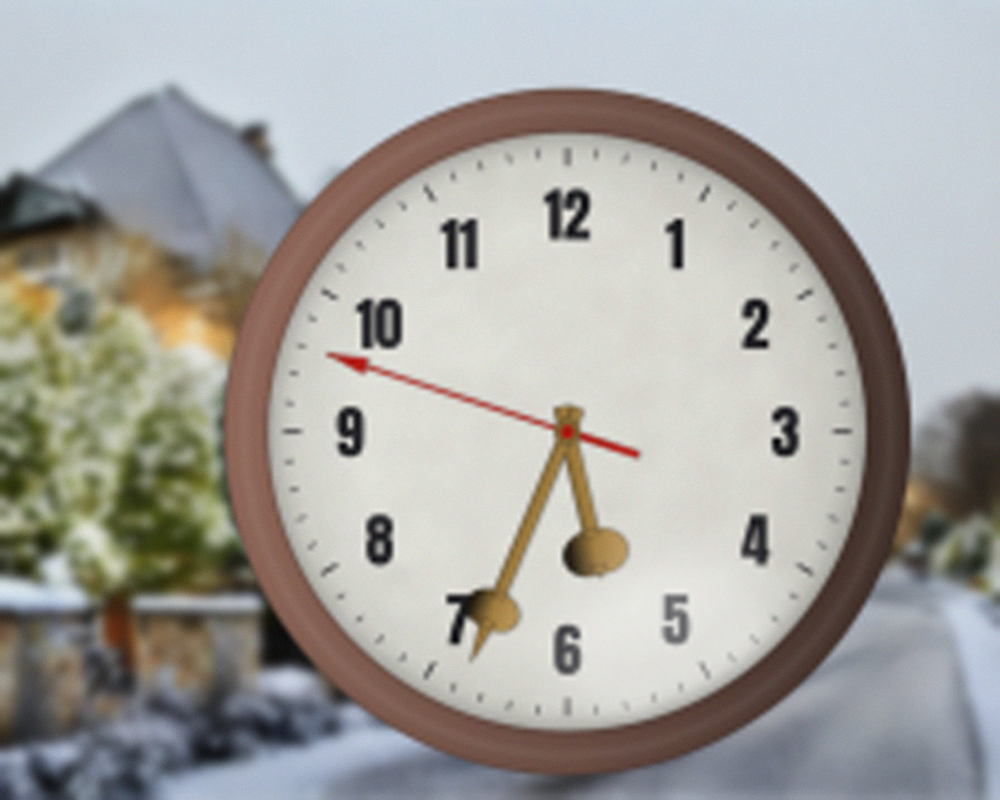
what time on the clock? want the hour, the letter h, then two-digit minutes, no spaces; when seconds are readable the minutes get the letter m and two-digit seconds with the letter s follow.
5h33m48s
